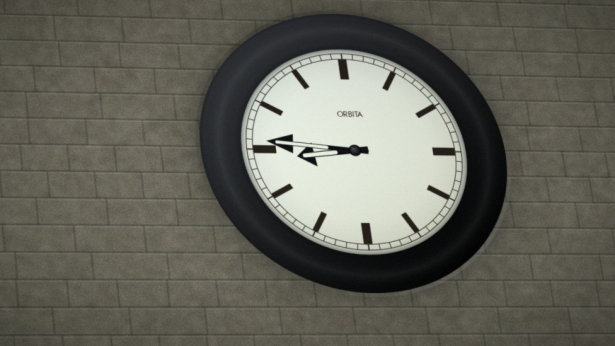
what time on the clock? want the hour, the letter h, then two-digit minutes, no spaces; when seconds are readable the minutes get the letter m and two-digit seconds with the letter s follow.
8h46
